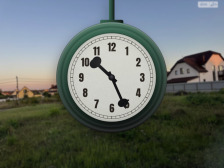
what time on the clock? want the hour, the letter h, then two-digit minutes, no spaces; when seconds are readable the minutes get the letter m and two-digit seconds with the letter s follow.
10h26
